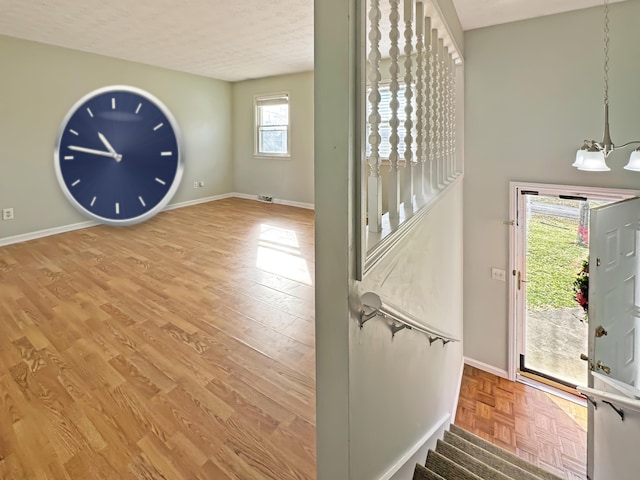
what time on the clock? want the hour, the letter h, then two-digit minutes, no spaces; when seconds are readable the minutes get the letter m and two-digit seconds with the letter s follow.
10h47
